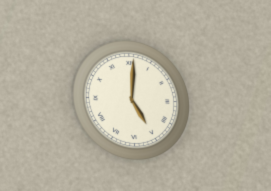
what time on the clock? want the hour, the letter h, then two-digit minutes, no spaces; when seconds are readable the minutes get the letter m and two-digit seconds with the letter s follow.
5h01
